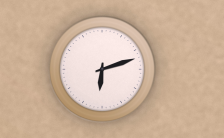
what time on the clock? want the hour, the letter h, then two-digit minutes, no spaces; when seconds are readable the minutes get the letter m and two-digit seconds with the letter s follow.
6h12
